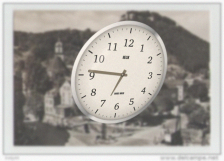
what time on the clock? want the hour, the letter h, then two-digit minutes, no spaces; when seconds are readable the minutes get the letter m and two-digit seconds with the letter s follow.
6h46
